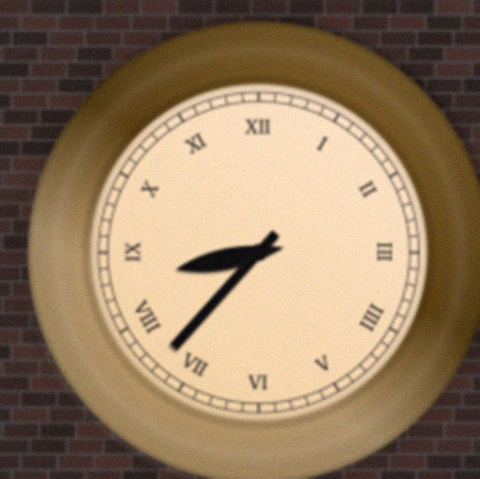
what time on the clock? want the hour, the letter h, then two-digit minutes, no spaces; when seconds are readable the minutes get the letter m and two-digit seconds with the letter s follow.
8h37
